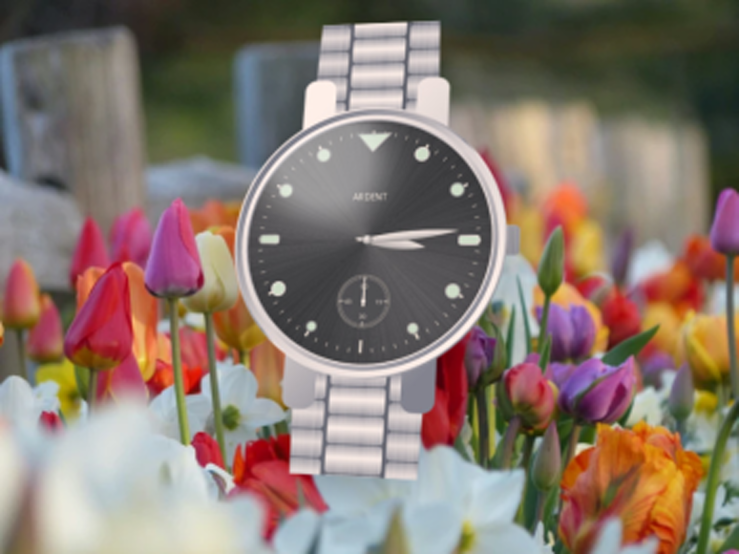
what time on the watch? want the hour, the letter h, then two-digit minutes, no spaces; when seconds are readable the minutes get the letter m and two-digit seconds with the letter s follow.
3h14
